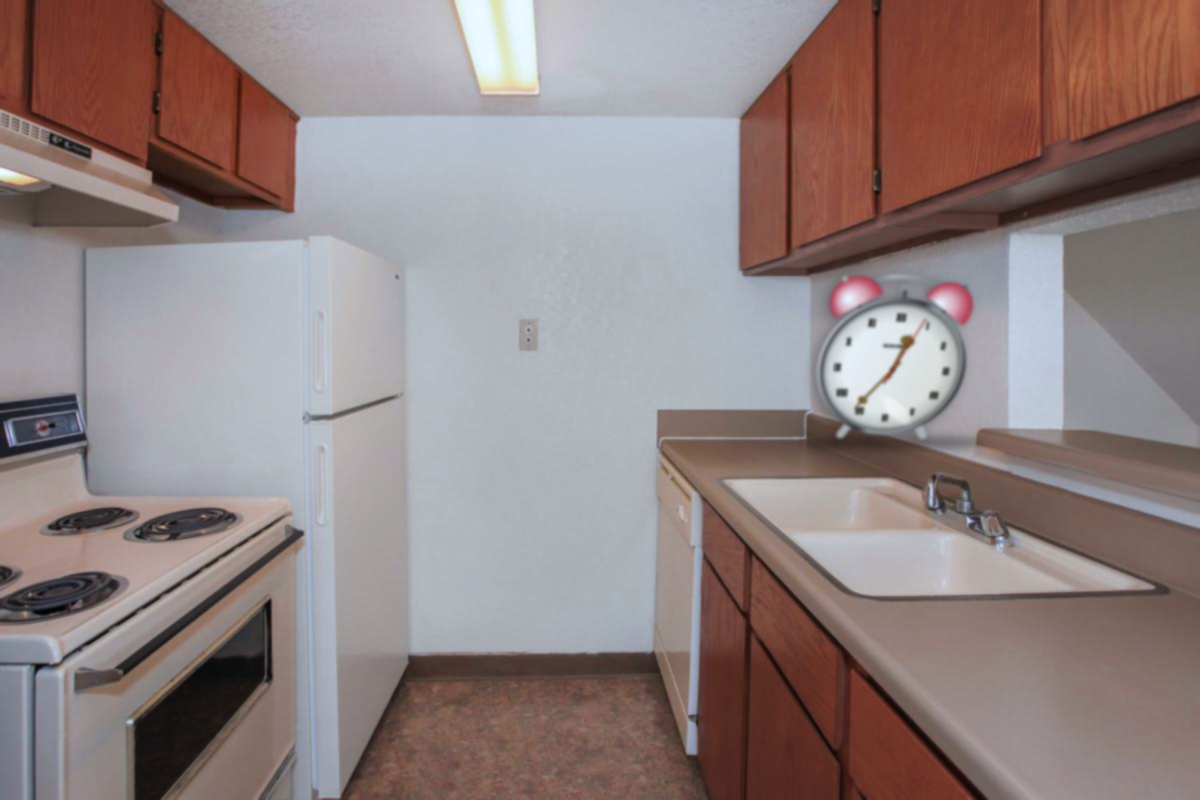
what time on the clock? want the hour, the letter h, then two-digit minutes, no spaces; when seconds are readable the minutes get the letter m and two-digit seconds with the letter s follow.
12h36m04s
